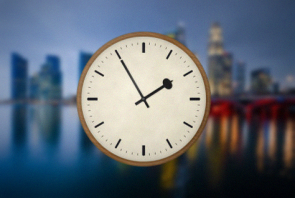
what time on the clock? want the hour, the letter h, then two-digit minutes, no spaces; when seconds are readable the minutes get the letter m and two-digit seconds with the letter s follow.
1h55
